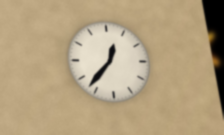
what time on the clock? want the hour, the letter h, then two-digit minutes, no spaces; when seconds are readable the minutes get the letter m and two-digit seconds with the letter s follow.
12h37
